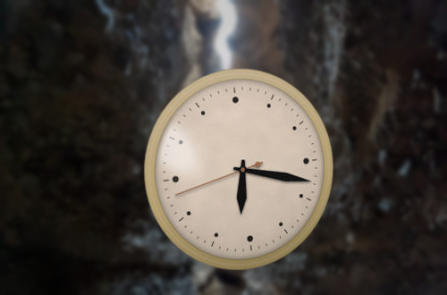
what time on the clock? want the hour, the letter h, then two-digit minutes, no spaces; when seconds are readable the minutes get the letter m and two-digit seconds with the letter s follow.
6h17m43s
